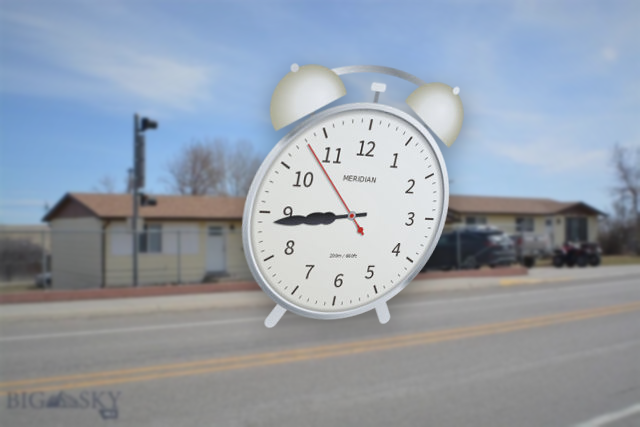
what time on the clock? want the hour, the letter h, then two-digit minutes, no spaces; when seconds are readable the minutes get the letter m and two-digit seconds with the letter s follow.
8h43m53s
